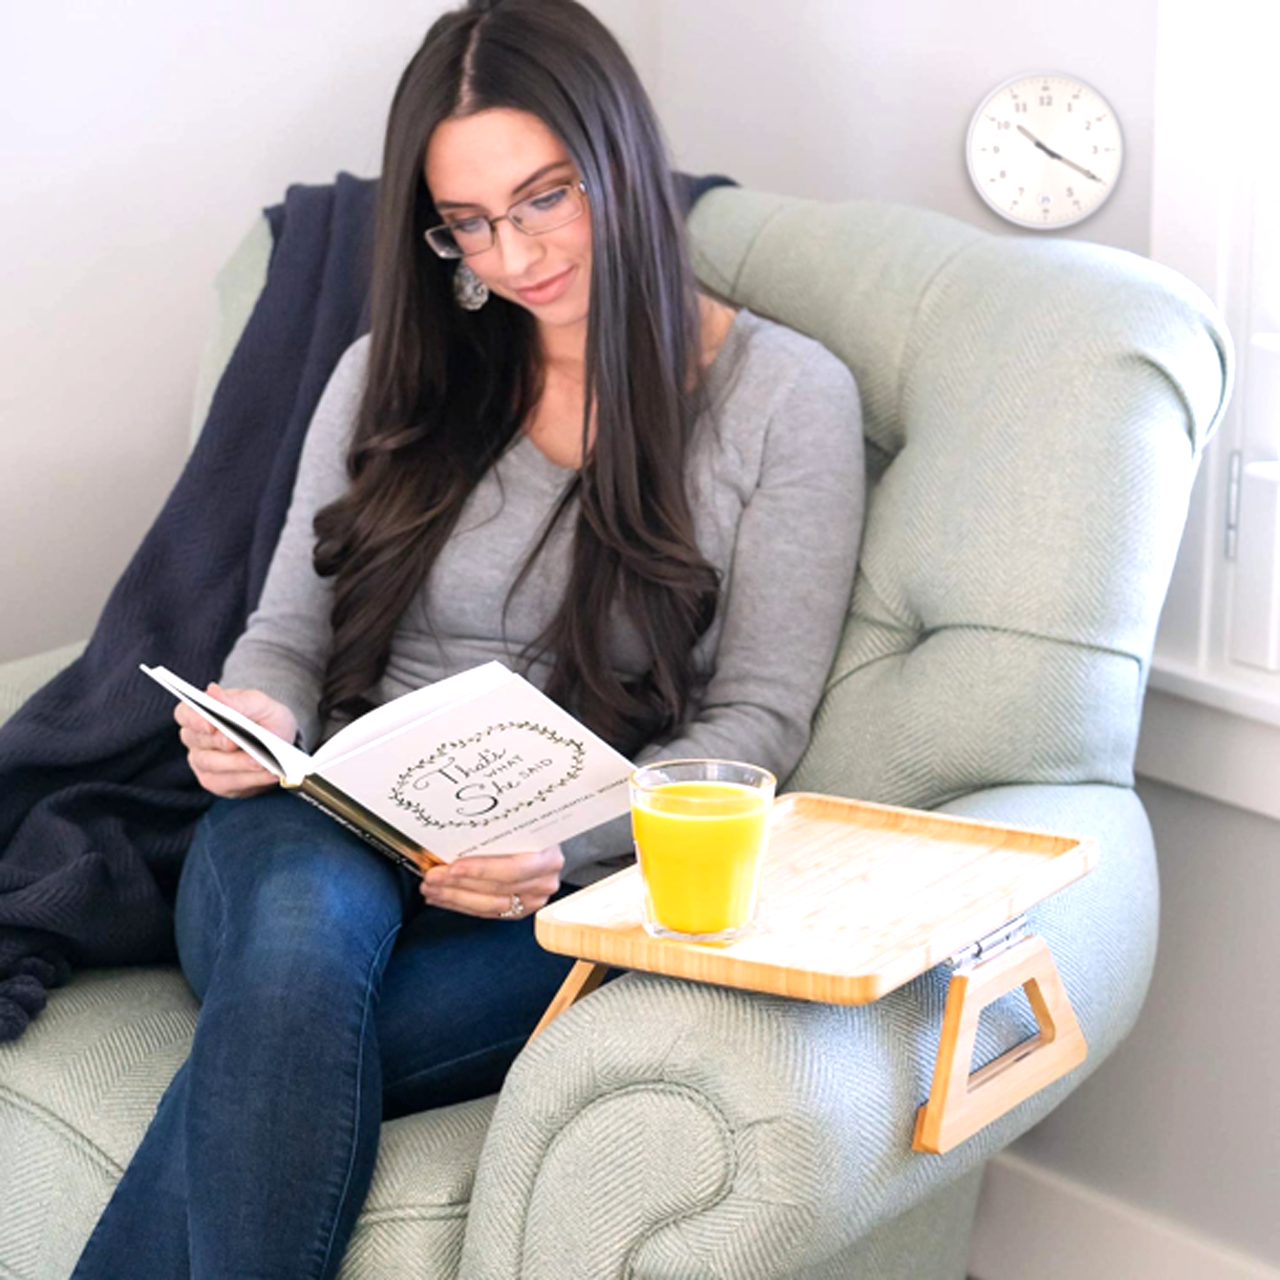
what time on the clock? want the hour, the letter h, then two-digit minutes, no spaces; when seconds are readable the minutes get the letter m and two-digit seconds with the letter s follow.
10h20
